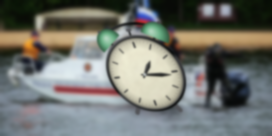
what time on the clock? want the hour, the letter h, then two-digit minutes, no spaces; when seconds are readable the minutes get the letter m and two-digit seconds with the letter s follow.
1h16
